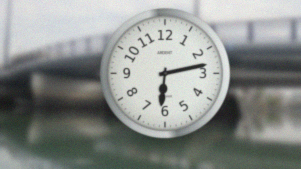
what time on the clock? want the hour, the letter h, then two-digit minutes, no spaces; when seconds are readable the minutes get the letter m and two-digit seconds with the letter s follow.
6h13
